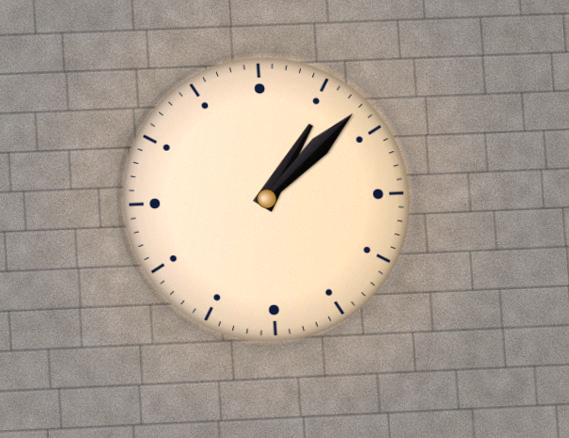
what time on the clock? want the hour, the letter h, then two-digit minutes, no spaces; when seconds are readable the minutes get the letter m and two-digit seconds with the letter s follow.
1h08
